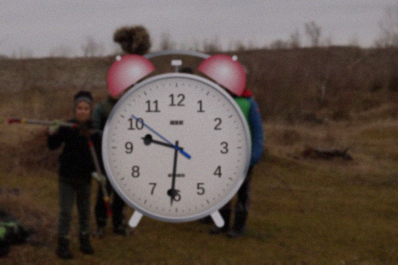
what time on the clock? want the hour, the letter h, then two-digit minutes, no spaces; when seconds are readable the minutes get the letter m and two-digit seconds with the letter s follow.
9h30m51s
